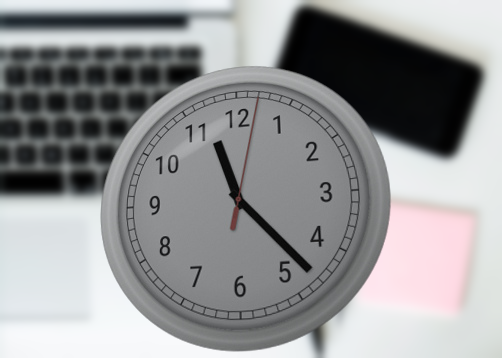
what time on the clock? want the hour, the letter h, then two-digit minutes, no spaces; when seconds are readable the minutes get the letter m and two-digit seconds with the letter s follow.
11h23m02s
